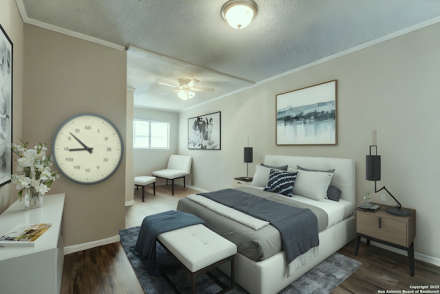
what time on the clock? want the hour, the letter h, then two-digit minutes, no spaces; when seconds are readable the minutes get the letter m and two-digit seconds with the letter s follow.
8h52
